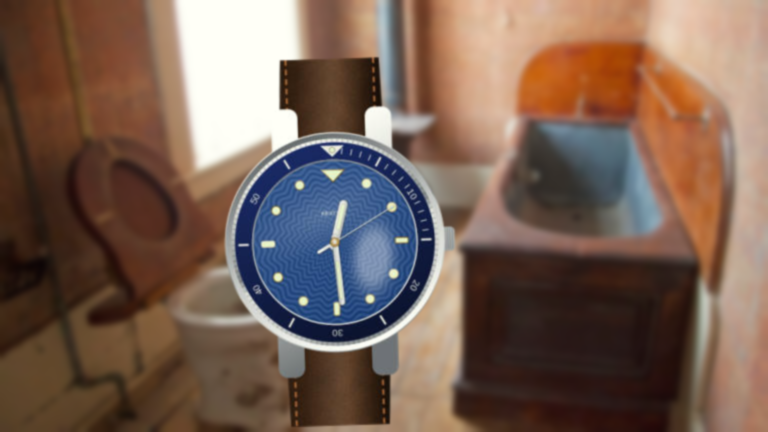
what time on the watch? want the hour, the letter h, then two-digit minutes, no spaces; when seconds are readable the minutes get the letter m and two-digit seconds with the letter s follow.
12h29m10s
